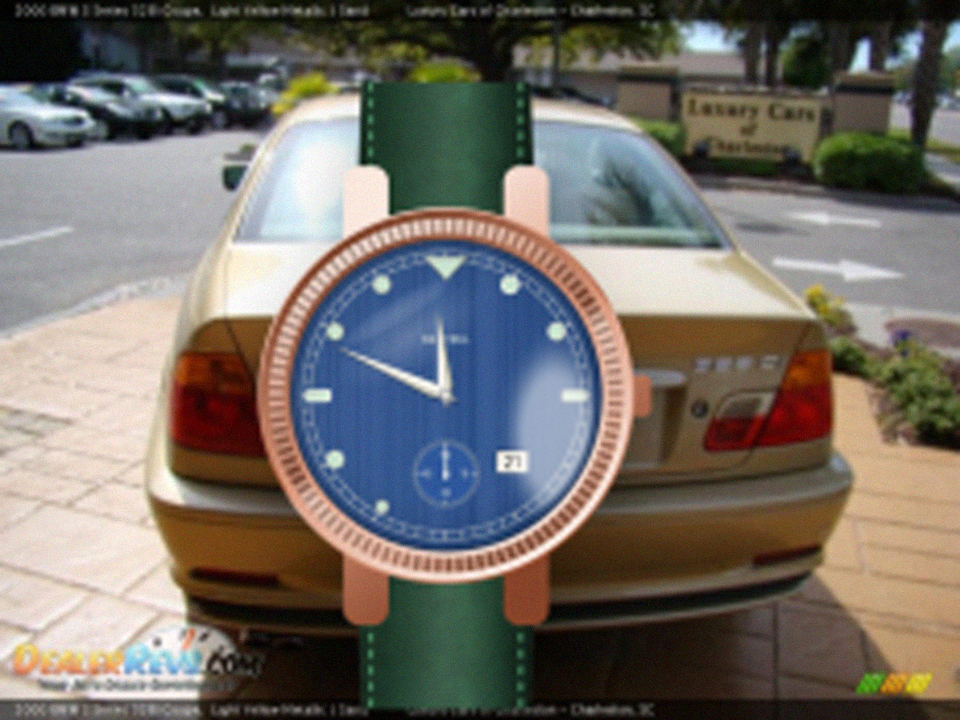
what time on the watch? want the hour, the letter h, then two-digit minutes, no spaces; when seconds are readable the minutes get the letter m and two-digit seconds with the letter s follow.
11h49
